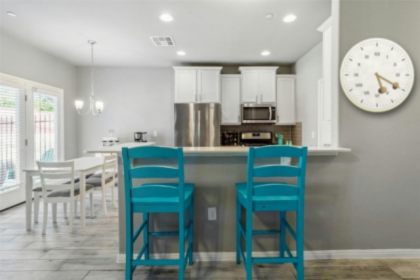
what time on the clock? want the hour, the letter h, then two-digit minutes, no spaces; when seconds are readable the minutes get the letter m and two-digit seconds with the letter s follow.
5h20
